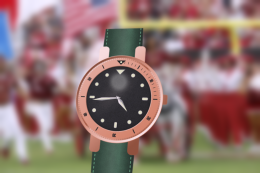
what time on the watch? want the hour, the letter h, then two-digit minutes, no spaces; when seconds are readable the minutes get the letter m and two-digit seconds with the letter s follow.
4h44
